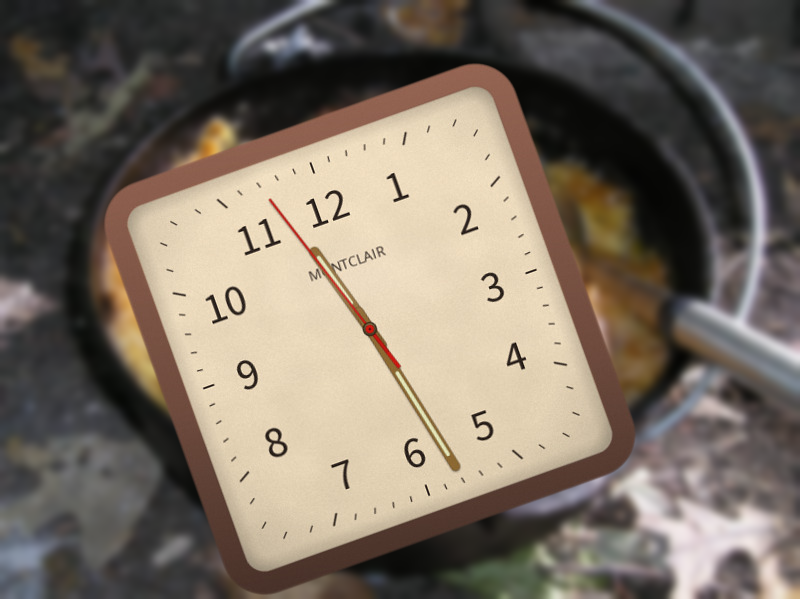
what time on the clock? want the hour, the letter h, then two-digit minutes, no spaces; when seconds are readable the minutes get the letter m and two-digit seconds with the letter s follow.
11h27m57s
